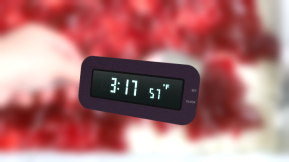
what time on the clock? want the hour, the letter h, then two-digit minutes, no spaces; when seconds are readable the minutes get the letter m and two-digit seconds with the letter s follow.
3h17
